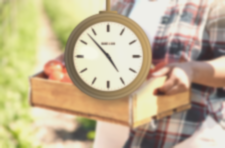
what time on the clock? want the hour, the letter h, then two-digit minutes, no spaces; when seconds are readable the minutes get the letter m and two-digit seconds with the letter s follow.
4h53
